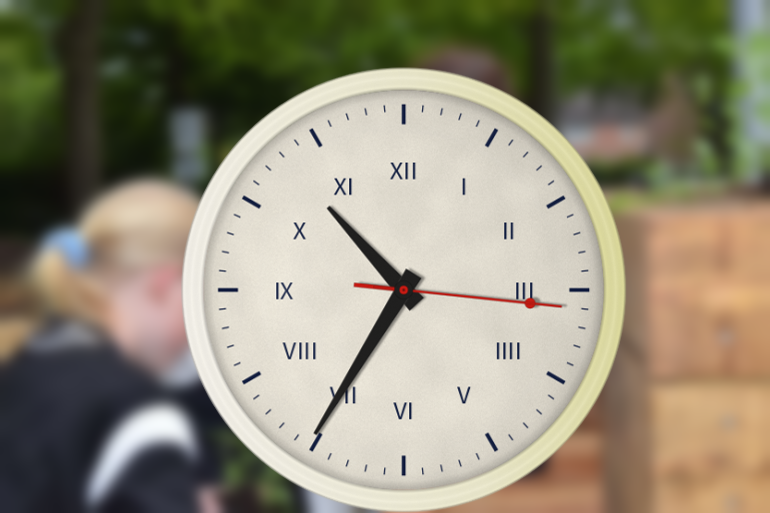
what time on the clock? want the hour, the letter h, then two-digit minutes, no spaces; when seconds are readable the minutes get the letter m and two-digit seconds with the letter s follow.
10h35m16s
